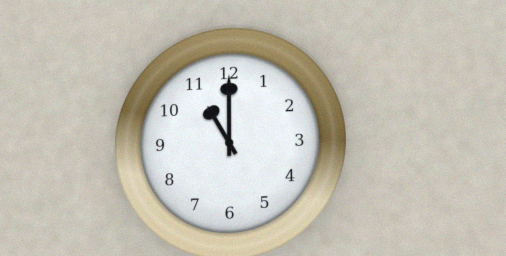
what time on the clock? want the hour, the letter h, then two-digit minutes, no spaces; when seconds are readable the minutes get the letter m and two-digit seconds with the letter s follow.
11h00
